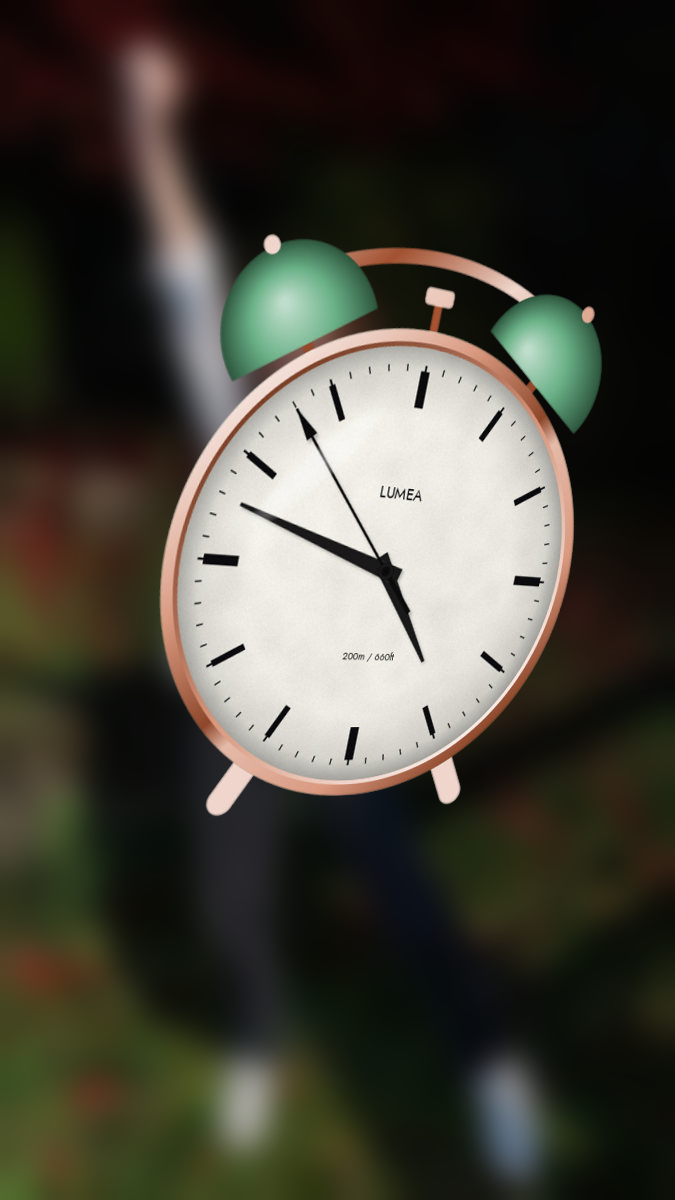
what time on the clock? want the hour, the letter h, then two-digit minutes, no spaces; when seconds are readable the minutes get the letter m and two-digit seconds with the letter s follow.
4h47m53s
